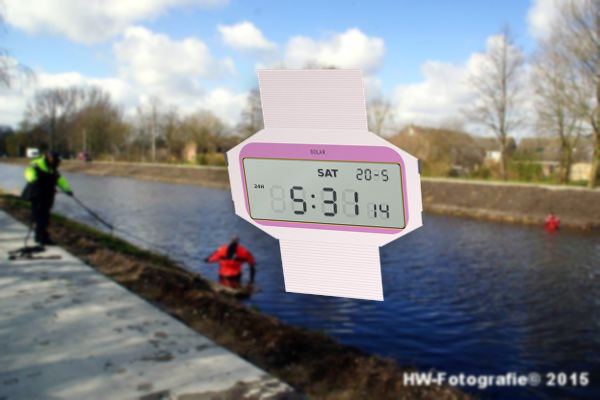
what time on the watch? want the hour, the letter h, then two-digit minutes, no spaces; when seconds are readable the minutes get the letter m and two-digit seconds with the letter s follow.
5h31m14s
